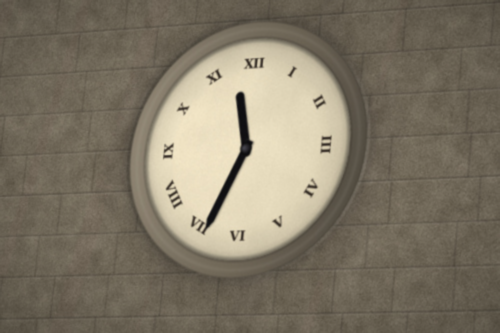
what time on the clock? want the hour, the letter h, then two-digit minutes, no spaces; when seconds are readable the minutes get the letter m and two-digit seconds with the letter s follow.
11h34
